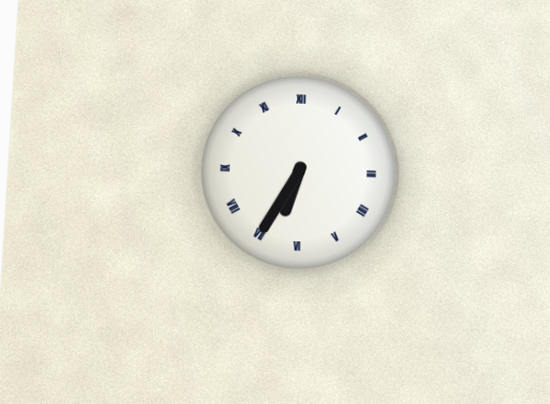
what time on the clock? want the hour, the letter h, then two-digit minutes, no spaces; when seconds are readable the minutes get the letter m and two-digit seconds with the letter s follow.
6h35
